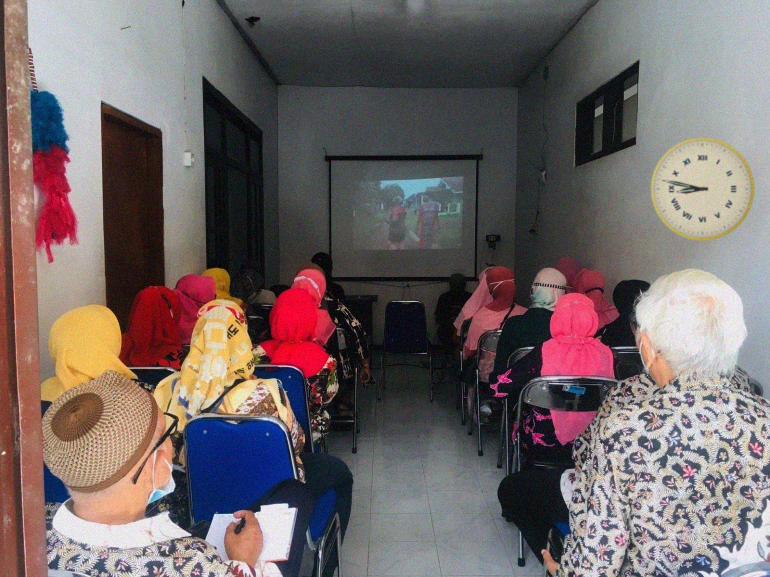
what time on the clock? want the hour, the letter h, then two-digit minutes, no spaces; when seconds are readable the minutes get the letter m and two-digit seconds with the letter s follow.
8h47
